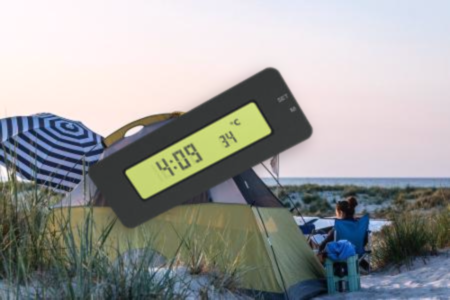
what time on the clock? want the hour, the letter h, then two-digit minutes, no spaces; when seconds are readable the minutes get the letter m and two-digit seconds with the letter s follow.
4h09
